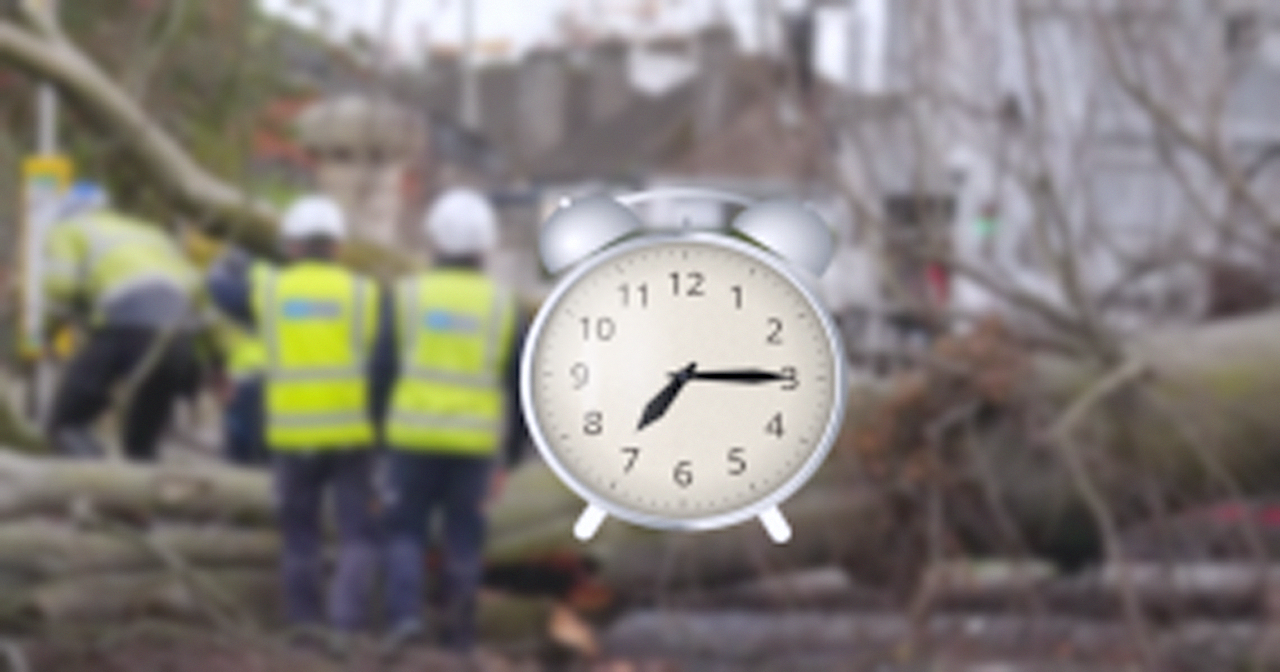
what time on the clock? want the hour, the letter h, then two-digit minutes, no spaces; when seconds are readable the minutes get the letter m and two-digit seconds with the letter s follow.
7h15
